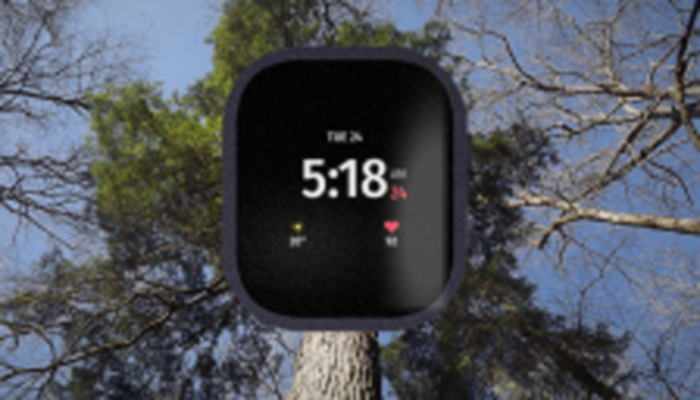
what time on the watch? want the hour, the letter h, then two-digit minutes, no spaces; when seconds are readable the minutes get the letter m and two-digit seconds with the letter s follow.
5h18
